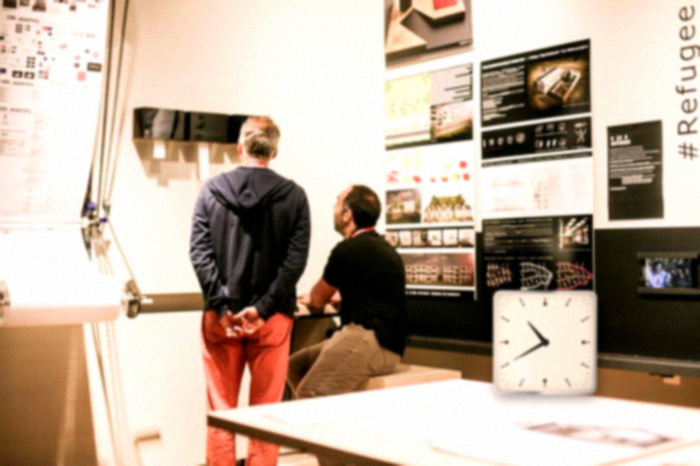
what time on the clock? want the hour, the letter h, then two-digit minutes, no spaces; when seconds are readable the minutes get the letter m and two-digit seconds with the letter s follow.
10h40
